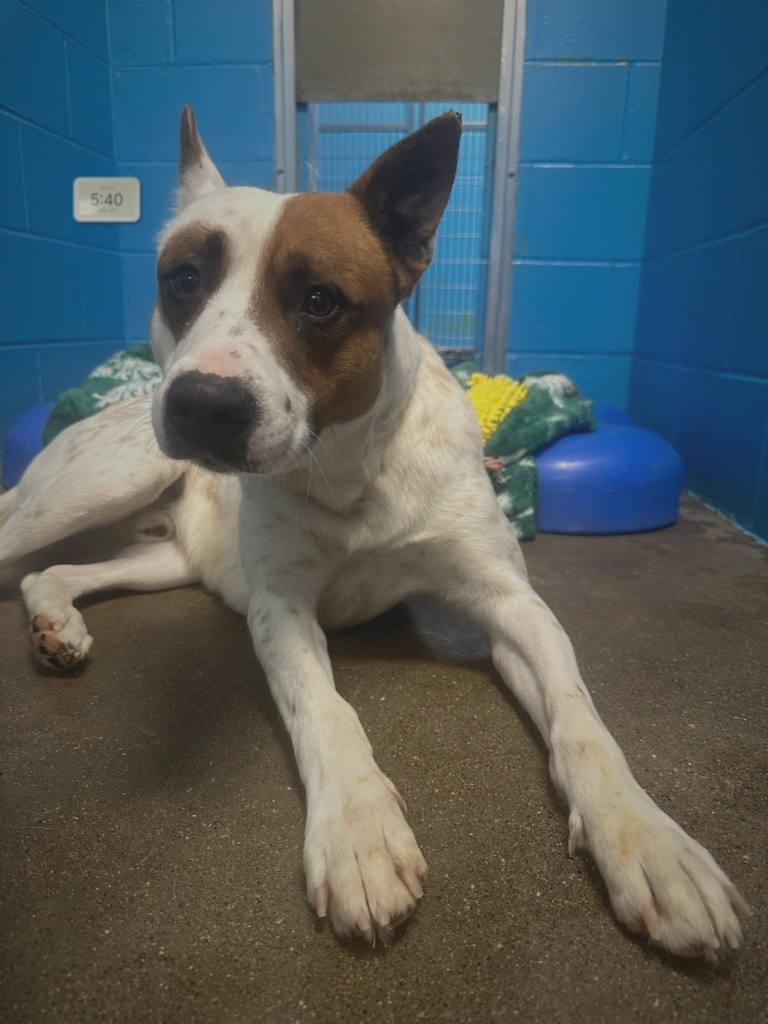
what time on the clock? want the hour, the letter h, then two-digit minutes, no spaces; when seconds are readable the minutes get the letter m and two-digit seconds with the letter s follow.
5h40
